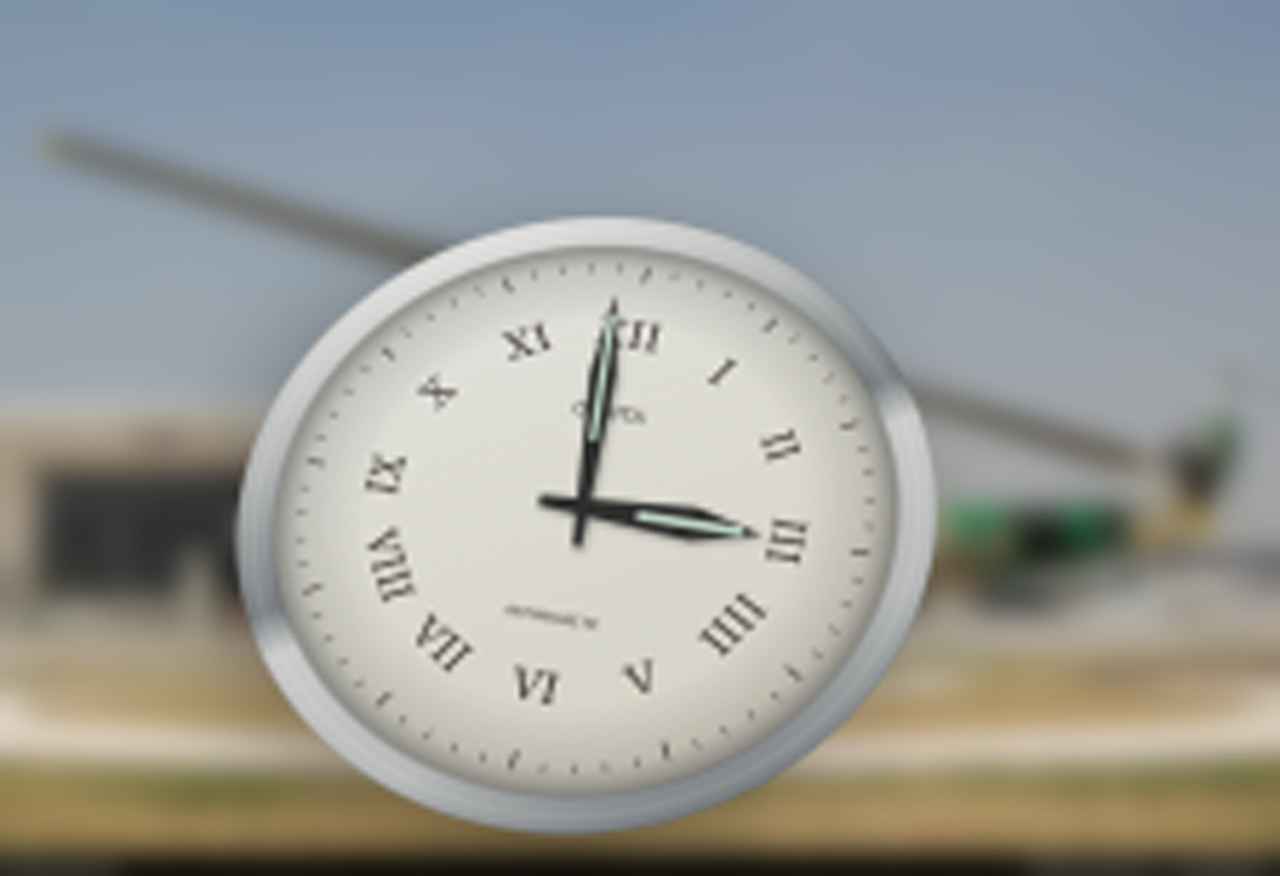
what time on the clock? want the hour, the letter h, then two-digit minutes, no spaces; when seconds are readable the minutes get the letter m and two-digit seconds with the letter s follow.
2h59
